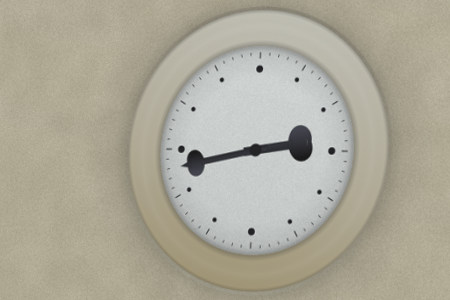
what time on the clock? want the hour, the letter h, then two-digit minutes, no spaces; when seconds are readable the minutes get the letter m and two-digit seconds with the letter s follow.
2h43
